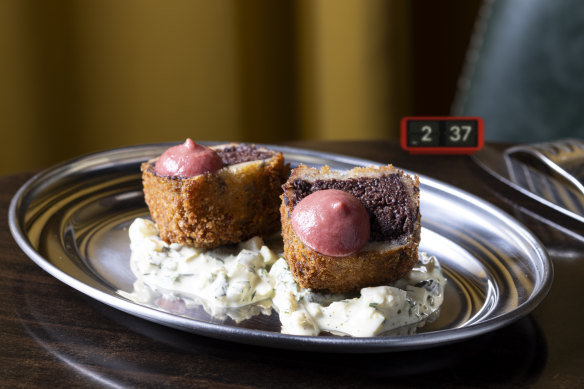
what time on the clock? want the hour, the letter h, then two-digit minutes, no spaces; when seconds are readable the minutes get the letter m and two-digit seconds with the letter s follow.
2h37
